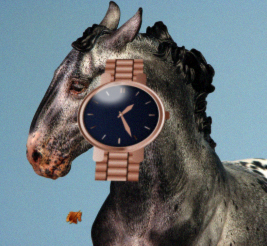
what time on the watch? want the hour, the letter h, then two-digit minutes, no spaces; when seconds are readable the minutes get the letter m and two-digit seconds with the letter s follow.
1h26
